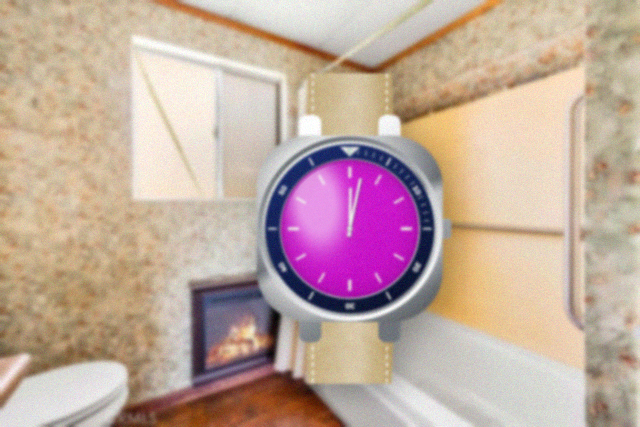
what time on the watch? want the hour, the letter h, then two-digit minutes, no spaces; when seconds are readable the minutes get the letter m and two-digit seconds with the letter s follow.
12h02
